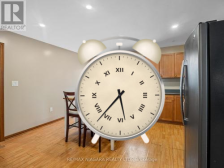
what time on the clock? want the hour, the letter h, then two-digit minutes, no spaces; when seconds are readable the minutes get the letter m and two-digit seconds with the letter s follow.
5h37
